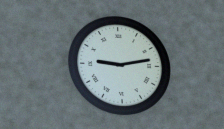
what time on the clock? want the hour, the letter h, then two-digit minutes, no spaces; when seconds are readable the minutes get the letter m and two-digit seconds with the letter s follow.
9h13
